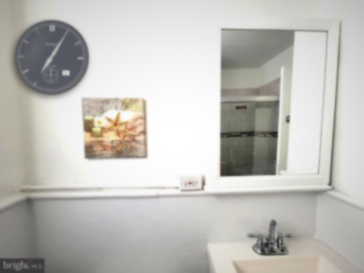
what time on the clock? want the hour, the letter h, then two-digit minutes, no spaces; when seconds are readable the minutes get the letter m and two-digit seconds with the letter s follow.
7h05
